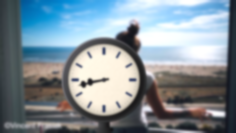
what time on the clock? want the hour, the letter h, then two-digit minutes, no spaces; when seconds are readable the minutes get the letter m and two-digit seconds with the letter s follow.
8h43
